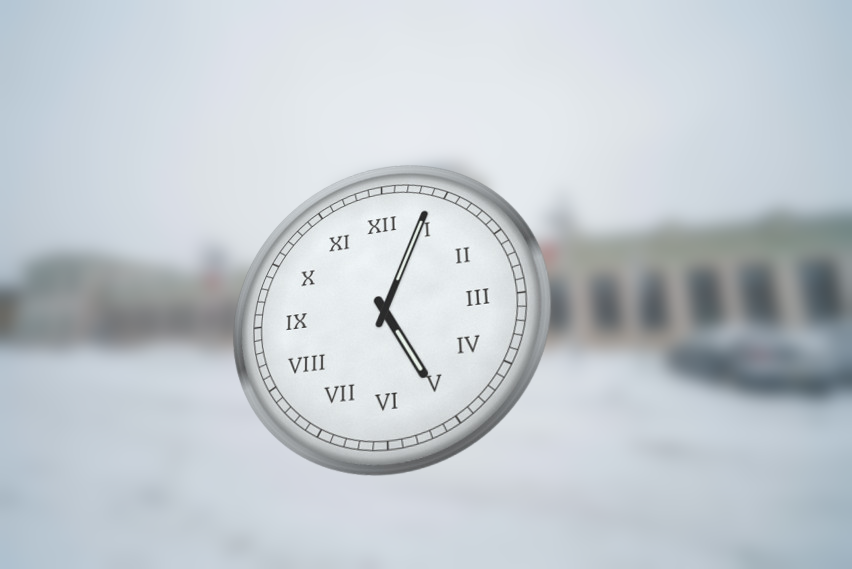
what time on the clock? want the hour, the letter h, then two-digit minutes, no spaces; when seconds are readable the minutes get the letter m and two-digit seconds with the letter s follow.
5h04
